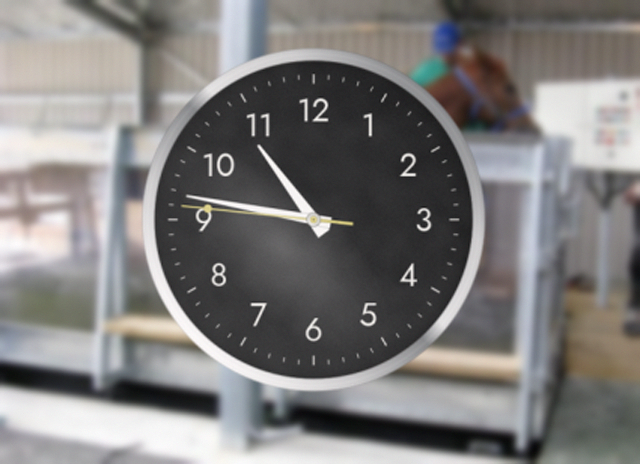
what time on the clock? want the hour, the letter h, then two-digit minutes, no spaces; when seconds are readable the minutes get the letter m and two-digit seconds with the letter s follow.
10h46m46s
